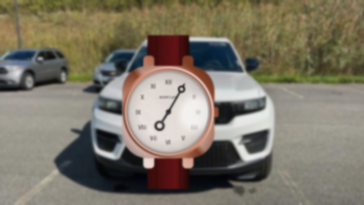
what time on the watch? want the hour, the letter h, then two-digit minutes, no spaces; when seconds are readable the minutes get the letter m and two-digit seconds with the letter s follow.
7h05
